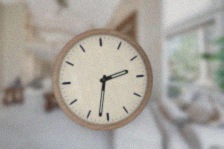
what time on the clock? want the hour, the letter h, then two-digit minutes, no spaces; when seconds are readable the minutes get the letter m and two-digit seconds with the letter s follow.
2h32
